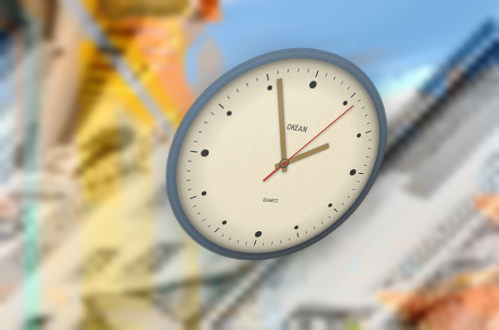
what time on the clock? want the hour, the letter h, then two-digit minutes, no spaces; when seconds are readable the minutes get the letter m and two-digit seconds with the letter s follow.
1h56m06s
